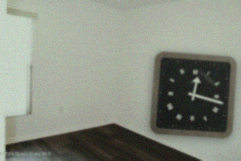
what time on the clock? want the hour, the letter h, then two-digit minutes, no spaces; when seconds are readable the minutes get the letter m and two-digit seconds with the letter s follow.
12h17
